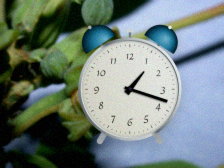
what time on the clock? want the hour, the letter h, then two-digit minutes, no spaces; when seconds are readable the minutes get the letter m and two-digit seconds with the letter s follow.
1h18
